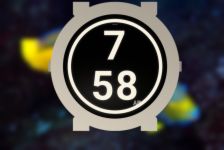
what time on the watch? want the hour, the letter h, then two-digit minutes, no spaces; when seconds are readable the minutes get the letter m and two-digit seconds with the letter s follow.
7h58
